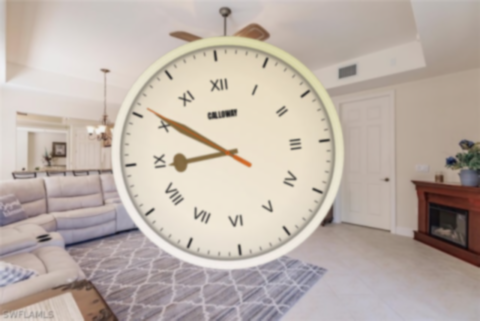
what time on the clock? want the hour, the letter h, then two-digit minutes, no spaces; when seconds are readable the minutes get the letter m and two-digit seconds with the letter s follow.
8h50m51s
